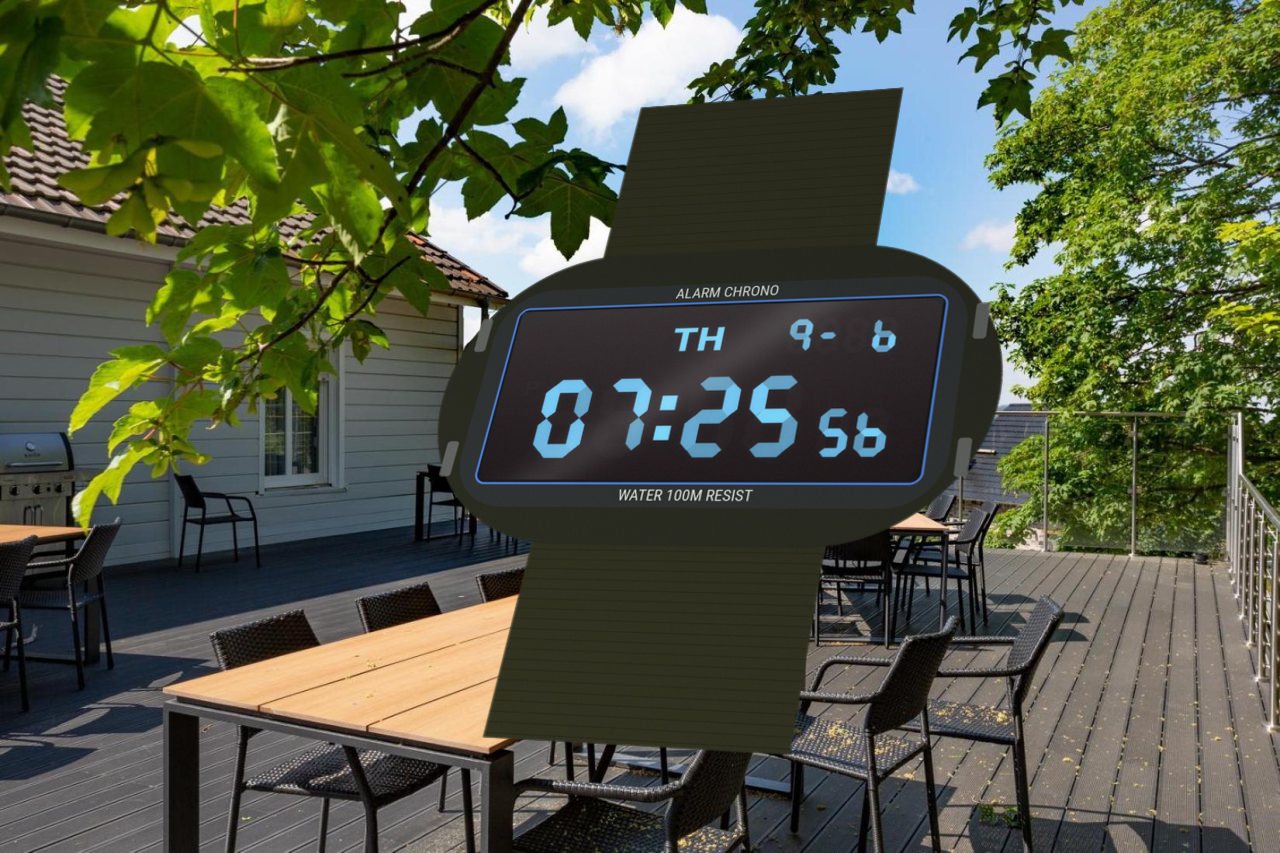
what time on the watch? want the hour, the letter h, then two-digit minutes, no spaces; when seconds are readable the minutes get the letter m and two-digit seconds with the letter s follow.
7h25m56s
